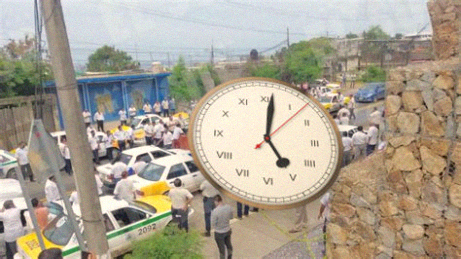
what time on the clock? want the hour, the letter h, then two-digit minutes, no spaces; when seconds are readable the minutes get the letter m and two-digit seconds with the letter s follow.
5h01m07s
